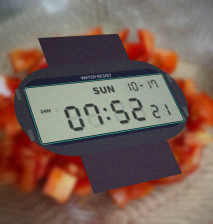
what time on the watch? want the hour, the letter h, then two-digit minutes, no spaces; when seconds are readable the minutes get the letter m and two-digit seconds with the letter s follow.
7h52m21s
